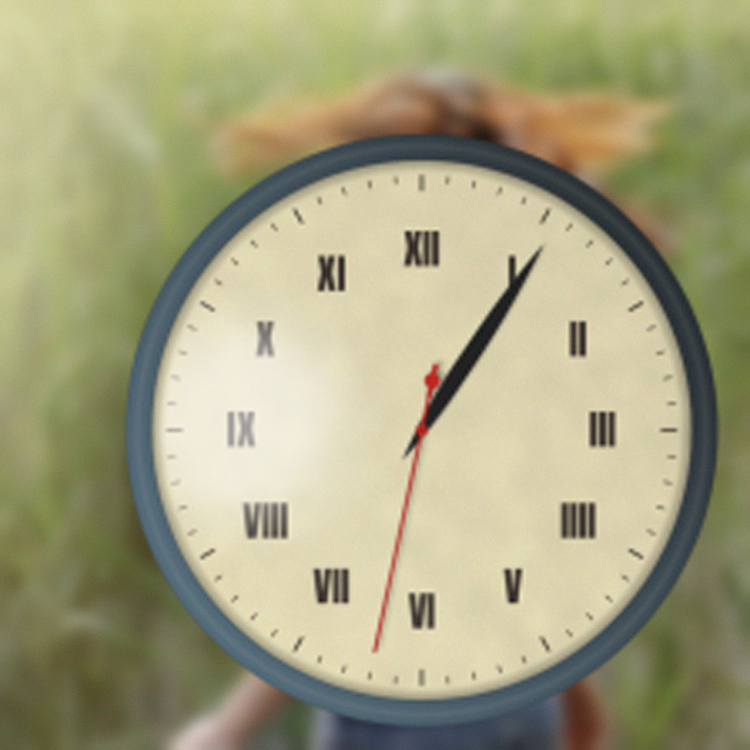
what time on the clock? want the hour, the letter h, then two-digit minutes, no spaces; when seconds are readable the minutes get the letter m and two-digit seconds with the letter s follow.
1h05m32s
